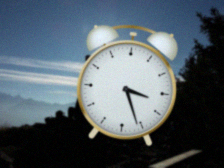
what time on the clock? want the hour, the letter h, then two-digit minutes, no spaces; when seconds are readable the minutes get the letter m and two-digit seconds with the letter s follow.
3h26
